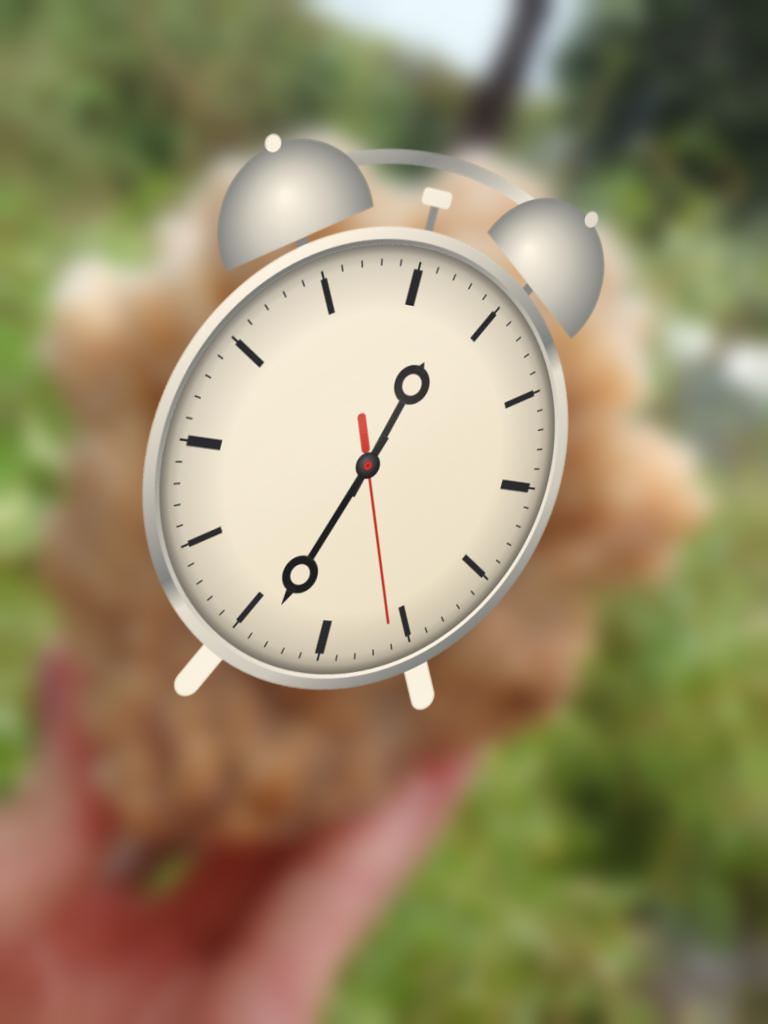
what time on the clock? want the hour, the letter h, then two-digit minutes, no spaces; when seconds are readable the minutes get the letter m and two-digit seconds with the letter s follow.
12h33m26s
